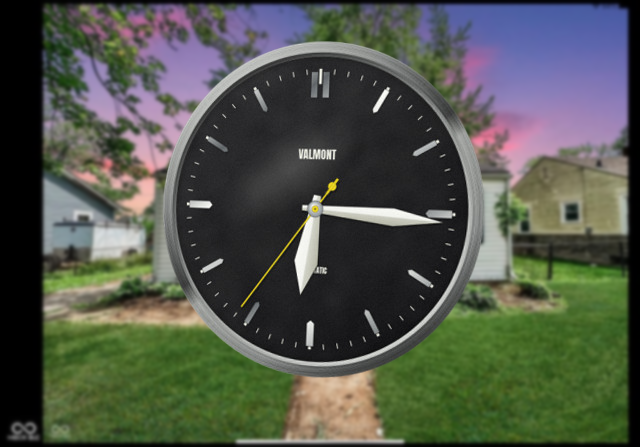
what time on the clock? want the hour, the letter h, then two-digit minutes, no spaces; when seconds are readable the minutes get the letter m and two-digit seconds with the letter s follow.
6h15m36s
